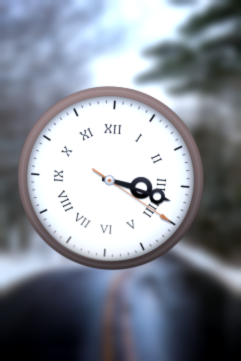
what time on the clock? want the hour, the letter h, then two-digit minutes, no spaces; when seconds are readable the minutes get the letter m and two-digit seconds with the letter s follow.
3h17m20s
